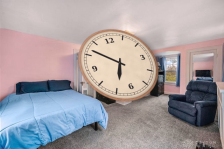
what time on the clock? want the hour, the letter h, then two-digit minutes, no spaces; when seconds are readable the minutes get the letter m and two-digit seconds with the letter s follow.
6h52
